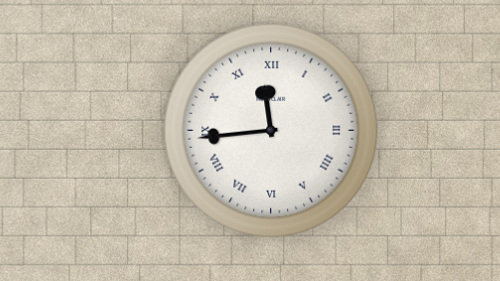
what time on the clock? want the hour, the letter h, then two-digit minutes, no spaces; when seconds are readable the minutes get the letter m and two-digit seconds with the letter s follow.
11h44
